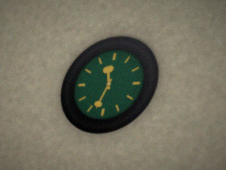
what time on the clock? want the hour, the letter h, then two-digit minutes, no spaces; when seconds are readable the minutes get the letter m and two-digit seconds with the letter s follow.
11h33
